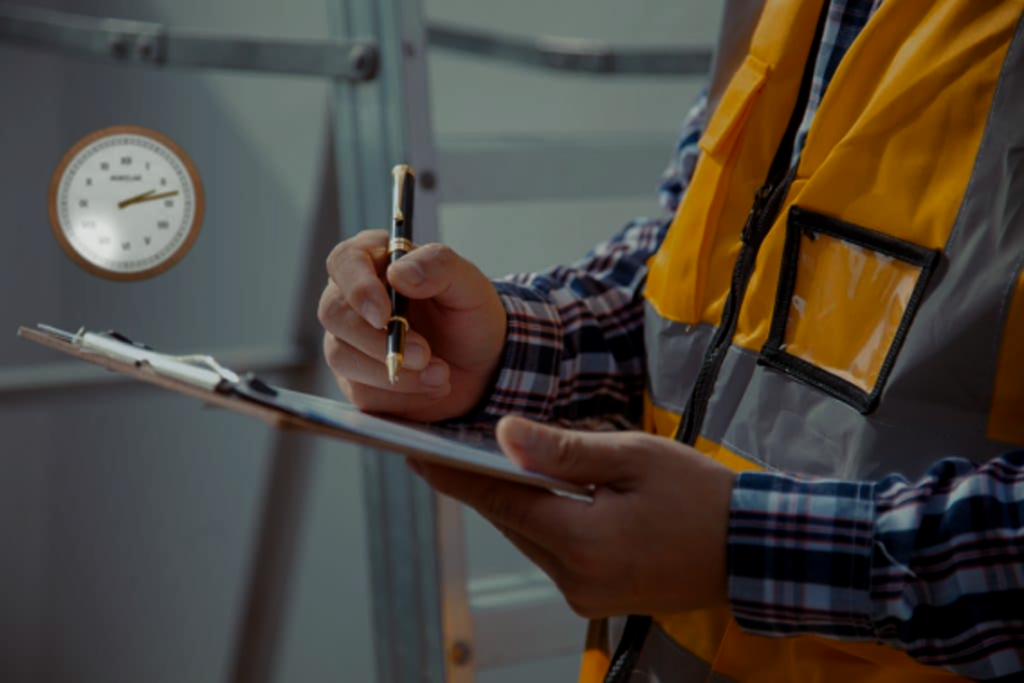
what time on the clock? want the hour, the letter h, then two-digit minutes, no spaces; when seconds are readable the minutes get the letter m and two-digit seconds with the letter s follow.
2h13
